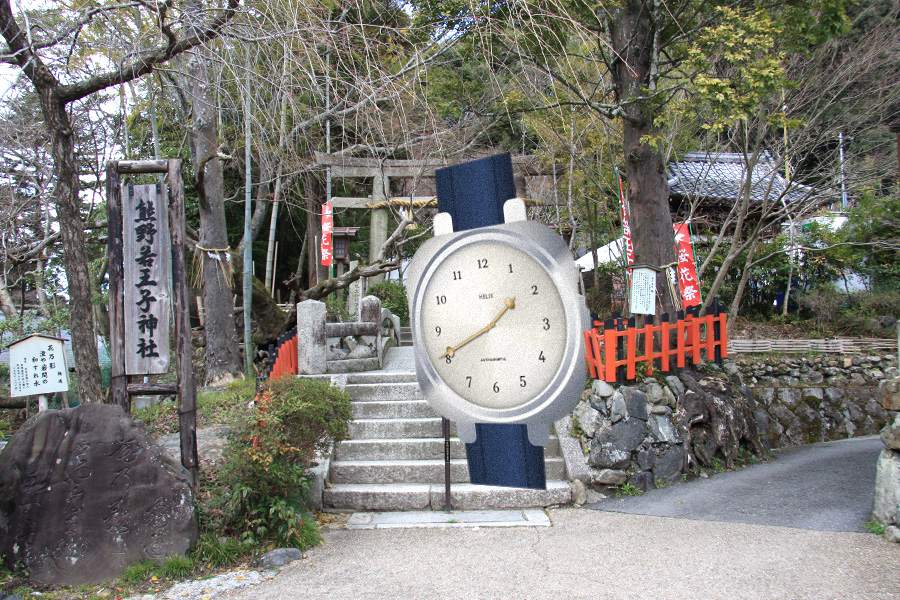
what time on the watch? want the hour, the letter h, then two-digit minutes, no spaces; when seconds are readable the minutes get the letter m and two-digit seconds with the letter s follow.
1h41
